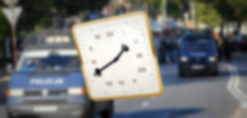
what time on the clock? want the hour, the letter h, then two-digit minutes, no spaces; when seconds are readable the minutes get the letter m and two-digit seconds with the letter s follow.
1h41
